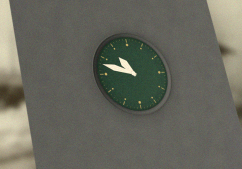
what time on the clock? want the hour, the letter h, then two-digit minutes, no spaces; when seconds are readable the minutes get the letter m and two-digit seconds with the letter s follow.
10h48
